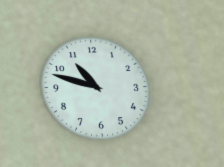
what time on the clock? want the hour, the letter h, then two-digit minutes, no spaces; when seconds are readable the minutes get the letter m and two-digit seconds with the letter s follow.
10h48
